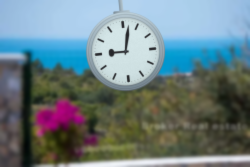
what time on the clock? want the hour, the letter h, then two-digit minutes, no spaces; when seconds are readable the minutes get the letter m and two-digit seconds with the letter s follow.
9h02
